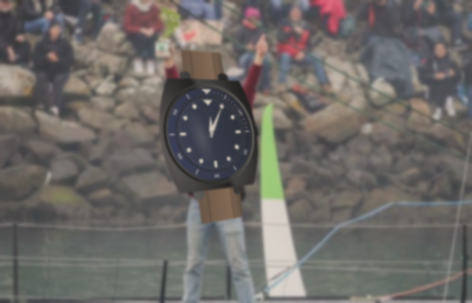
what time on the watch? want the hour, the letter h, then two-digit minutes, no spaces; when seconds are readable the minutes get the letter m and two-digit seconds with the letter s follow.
12h05
